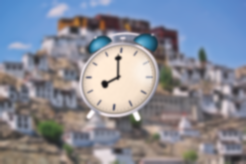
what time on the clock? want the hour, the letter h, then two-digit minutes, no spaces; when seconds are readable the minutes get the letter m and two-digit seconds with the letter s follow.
7h59
